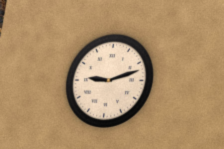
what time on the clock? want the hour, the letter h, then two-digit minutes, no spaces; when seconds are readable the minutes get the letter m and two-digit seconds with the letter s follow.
9h12
